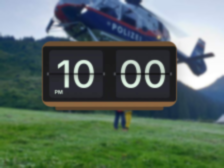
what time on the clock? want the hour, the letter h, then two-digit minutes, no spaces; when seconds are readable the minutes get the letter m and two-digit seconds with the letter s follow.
10h00
